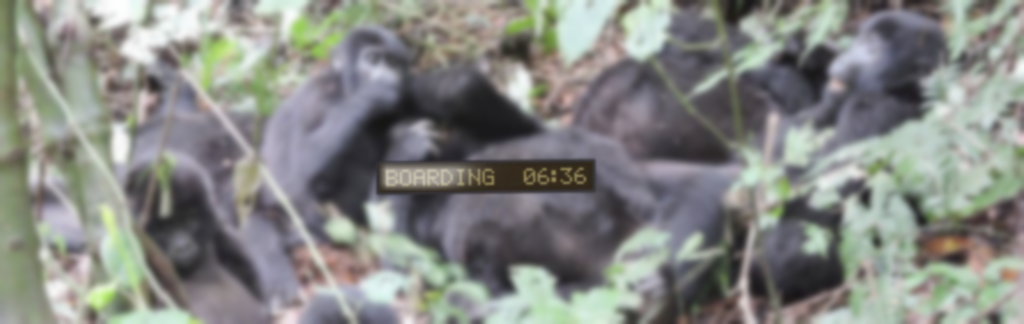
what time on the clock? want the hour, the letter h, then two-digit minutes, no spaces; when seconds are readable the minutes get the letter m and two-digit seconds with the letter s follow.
6h36
